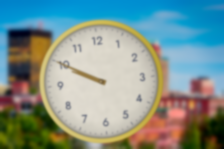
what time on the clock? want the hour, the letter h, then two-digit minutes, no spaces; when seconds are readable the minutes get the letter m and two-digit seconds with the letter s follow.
9h50
